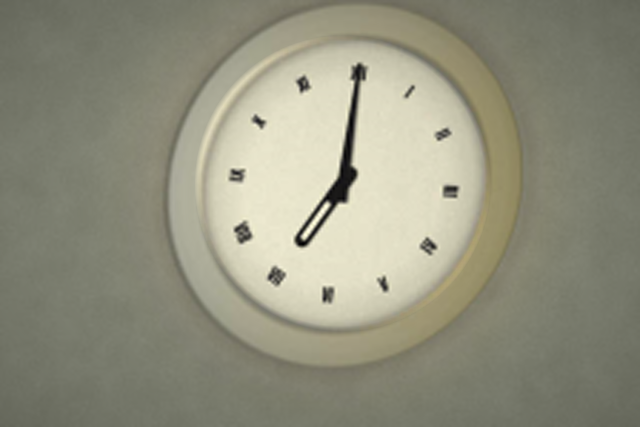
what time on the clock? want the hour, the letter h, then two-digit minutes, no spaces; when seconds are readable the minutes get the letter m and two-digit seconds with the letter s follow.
7h00
